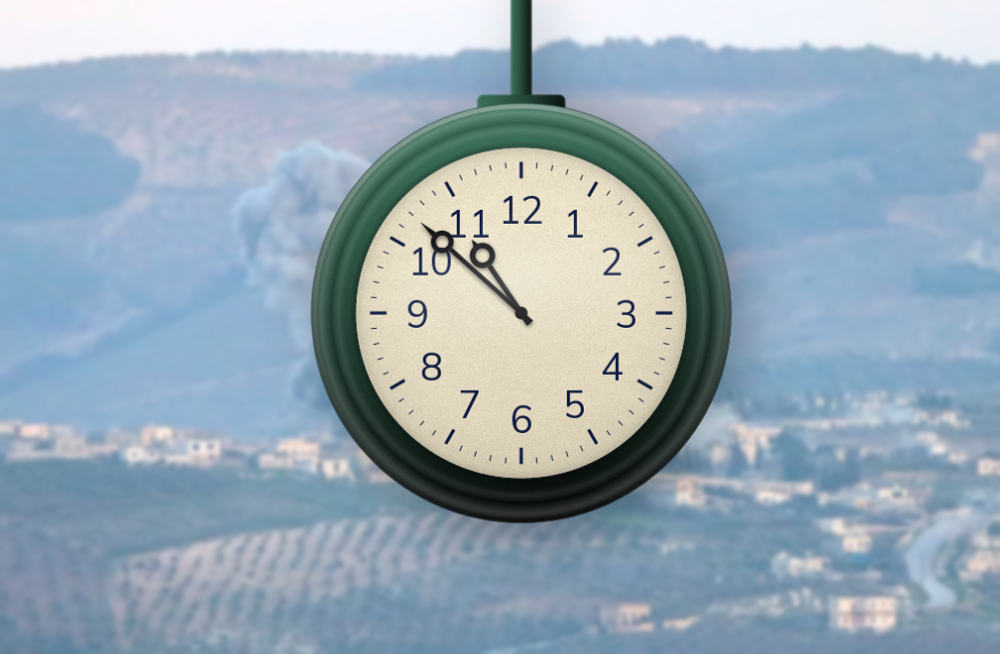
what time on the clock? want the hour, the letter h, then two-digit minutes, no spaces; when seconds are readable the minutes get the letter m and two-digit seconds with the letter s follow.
10h52
